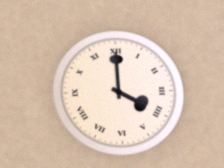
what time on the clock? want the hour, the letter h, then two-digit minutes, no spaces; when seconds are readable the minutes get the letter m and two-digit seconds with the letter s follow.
4h00
